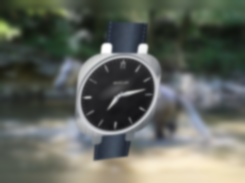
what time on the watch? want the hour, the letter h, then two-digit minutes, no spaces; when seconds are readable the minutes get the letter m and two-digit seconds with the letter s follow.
7h13
